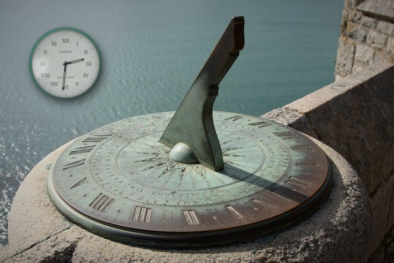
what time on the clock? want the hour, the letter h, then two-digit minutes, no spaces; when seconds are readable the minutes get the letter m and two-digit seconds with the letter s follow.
2h31
